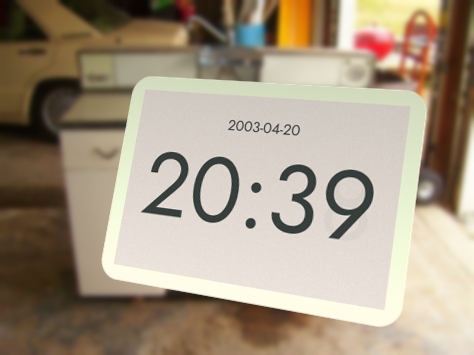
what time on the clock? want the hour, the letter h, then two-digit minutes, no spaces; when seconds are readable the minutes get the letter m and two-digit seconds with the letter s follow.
20h39
